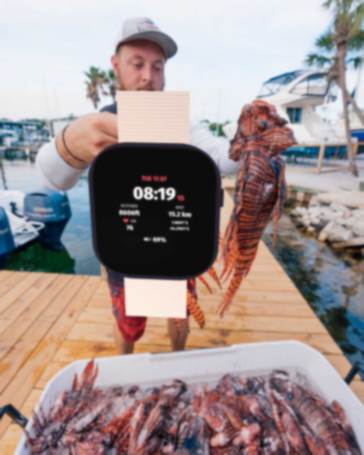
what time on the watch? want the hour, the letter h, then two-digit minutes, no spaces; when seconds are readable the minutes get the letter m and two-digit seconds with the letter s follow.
8h19
